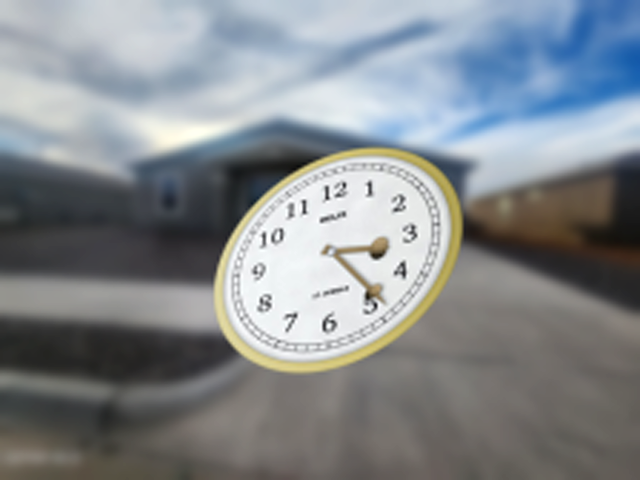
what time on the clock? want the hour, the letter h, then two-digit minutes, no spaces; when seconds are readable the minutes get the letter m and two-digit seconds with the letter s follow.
3h24
